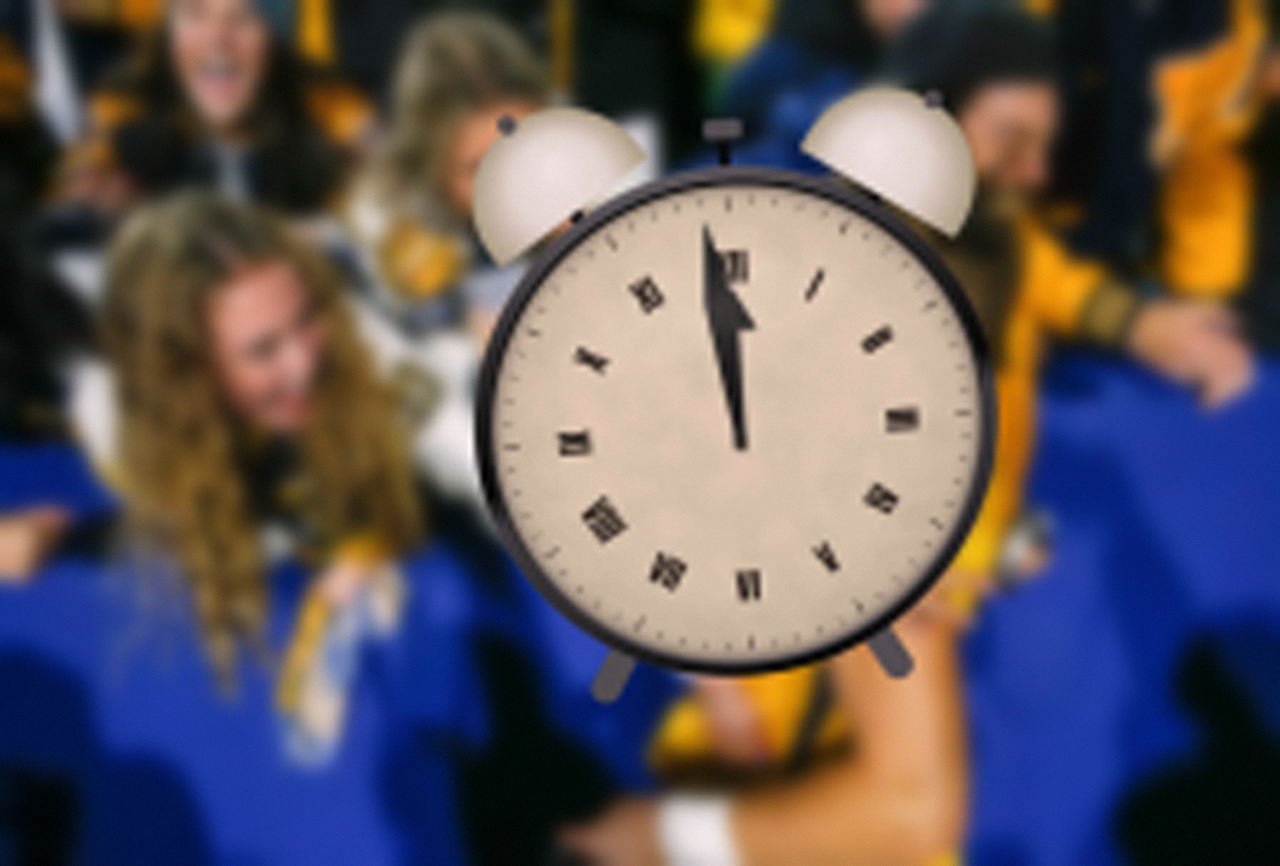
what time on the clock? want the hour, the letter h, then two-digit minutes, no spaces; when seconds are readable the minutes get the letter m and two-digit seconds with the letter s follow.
11h59
